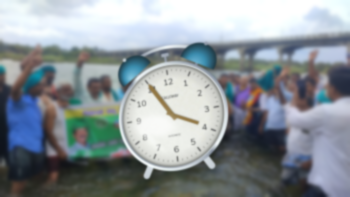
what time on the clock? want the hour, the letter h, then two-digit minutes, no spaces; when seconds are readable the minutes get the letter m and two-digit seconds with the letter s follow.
3h55
